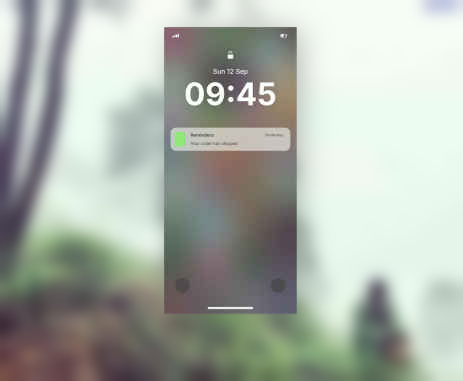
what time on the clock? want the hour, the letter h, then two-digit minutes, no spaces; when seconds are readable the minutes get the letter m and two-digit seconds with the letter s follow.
9h45
